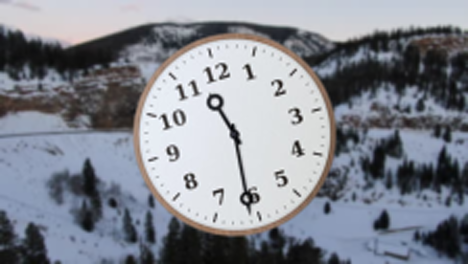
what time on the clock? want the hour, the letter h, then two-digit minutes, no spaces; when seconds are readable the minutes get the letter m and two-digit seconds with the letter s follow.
11h31
